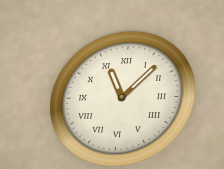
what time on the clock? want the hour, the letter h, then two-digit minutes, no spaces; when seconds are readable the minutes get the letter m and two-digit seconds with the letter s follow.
11h07
